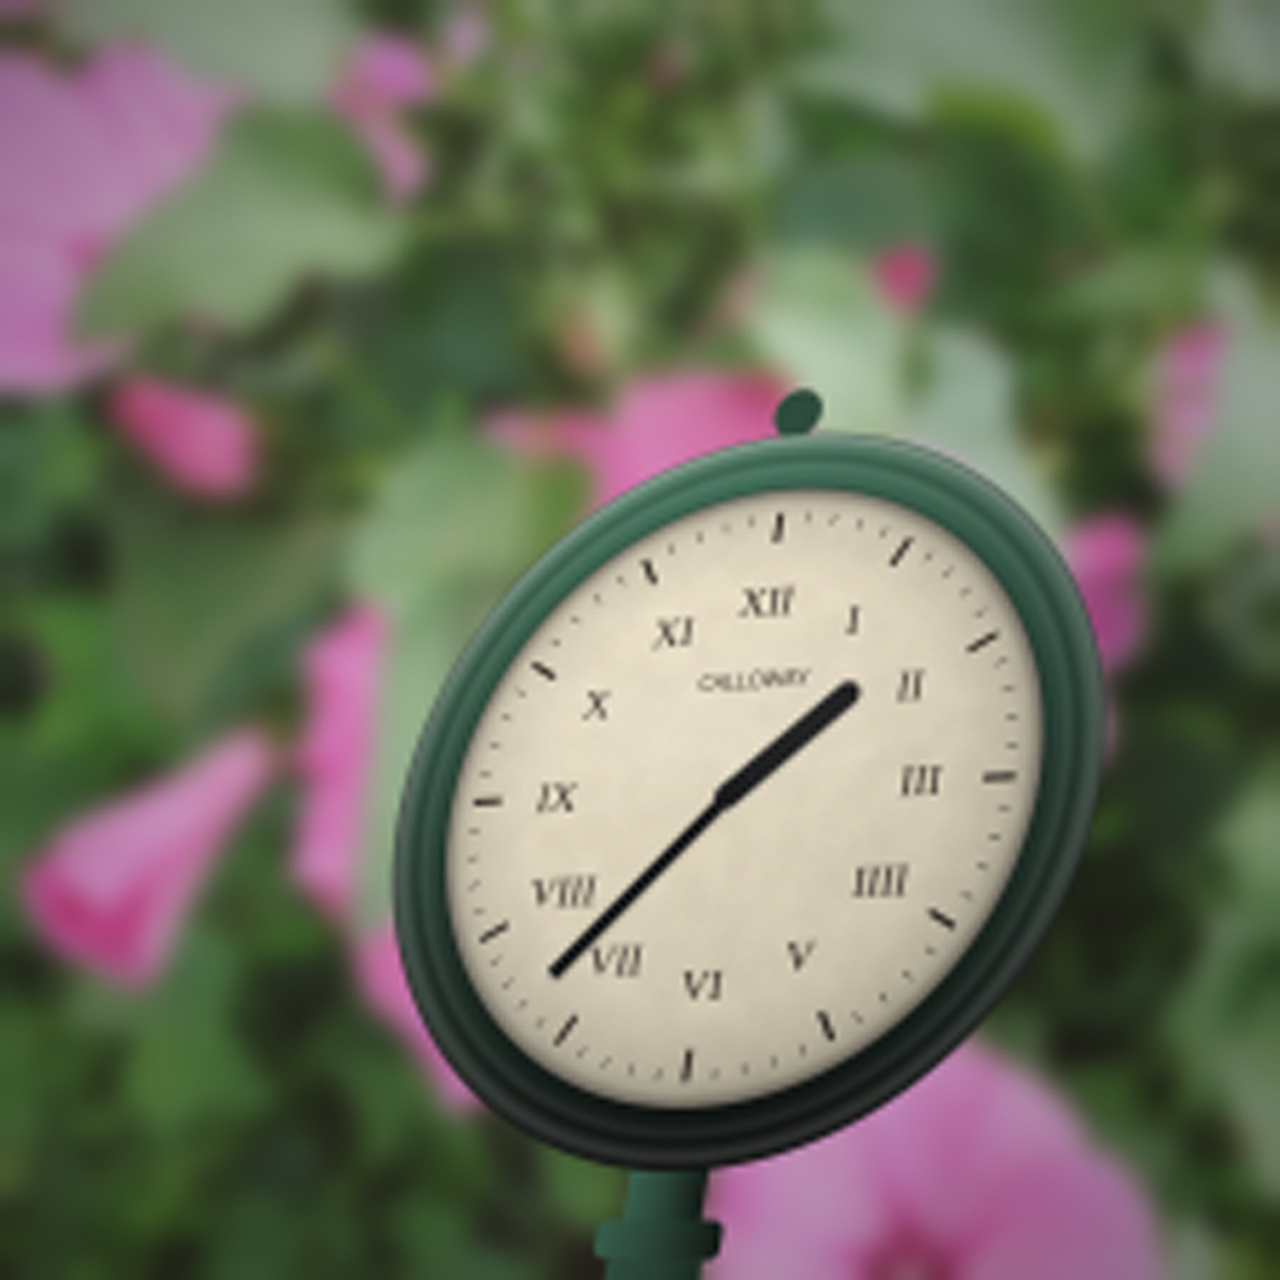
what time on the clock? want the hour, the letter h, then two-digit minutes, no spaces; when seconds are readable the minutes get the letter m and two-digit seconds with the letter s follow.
1h37
